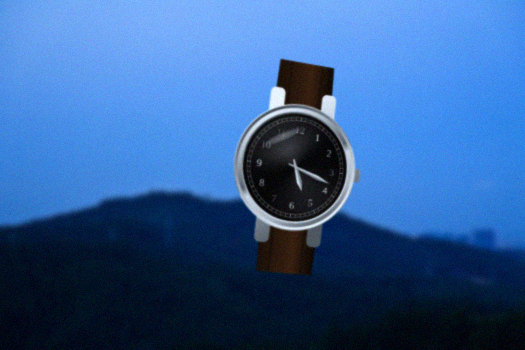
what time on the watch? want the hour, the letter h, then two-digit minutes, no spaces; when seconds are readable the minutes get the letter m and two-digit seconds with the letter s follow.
5h18
